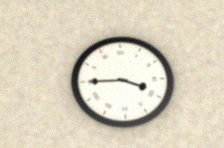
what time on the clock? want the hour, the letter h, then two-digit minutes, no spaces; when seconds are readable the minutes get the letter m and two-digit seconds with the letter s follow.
3h45
